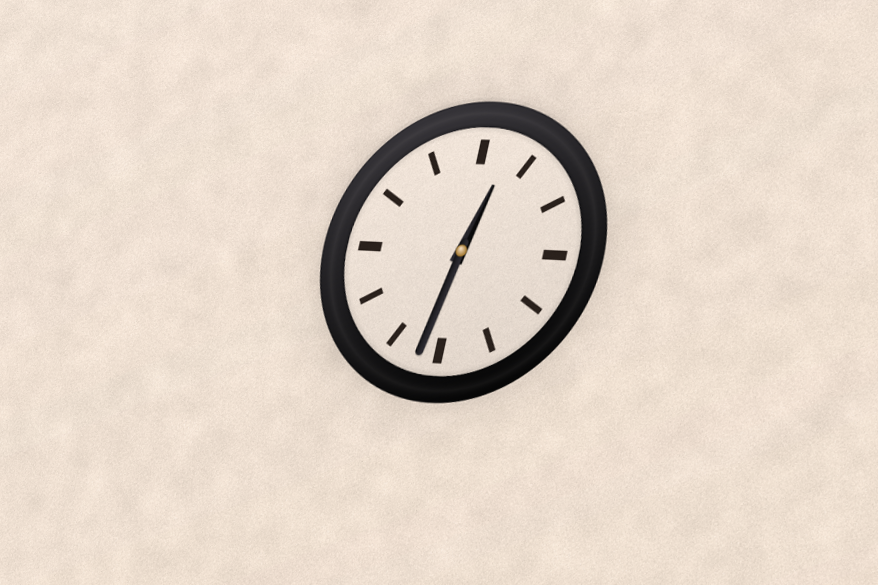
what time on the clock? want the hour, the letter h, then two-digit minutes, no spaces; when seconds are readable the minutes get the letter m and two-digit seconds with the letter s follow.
12h32
